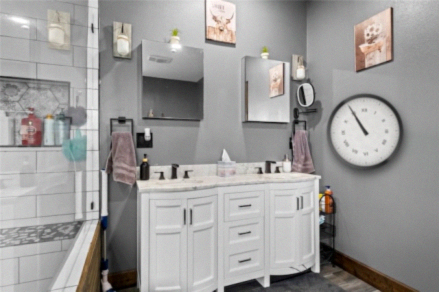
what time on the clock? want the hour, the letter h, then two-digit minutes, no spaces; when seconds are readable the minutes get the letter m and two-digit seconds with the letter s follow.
10h55
